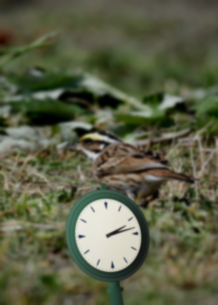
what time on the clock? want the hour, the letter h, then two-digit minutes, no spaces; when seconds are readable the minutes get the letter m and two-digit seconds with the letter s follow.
2h13
